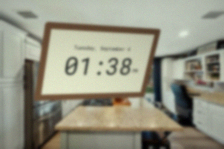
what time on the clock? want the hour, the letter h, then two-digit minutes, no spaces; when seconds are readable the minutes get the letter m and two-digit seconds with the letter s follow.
1h38
